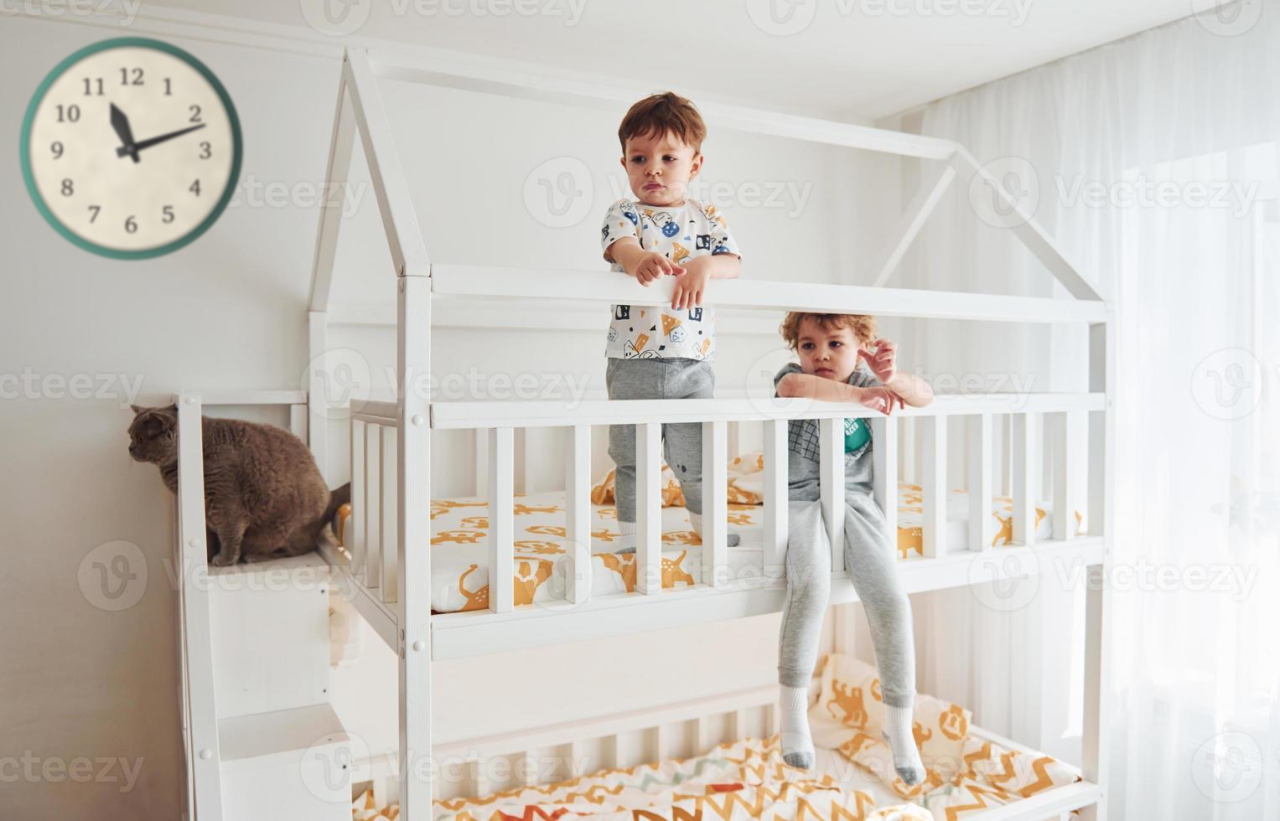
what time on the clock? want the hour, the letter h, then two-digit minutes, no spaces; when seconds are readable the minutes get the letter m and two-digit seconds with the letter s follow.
11h12
